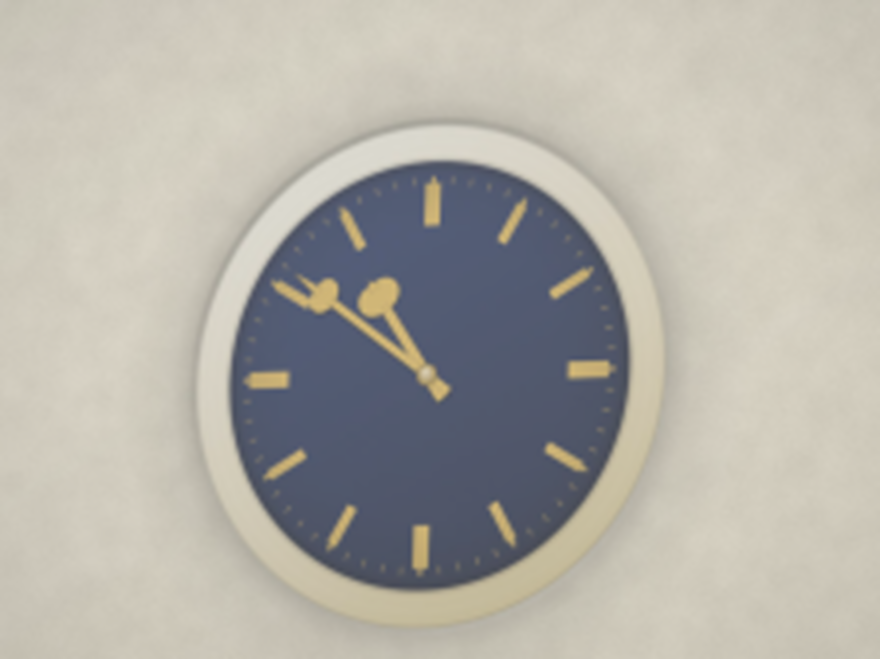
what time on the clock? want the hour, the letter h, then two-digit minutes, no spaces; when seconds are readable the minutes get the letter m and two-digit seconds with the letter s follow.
10h51
